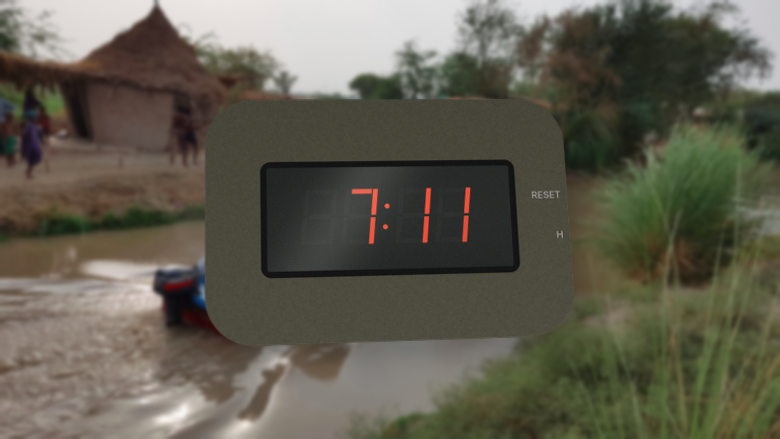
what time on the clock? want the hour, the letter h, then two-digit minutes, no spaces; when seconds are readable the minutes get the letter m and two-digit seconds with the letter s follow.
7h11
